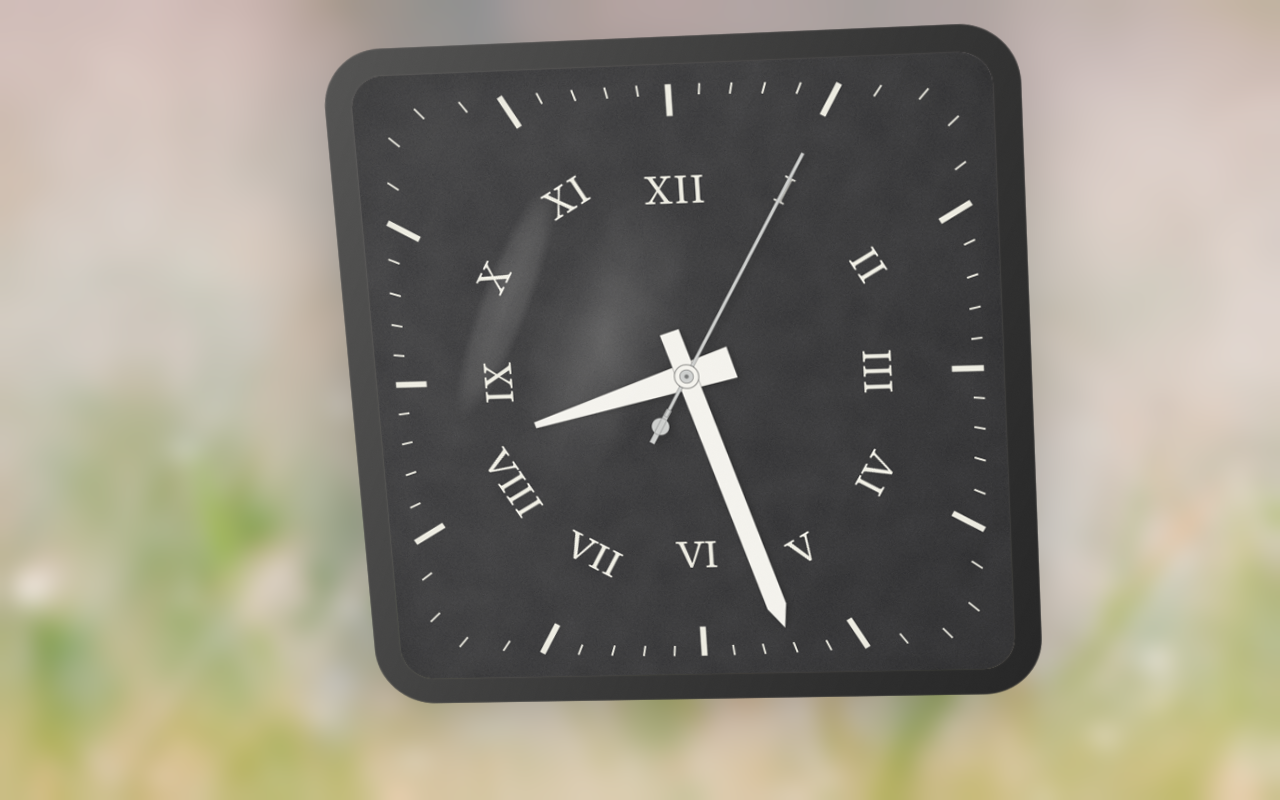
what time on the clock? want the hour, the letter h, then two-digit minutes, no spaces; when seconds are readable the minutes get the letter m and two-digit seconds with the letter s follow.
8h27m05s
